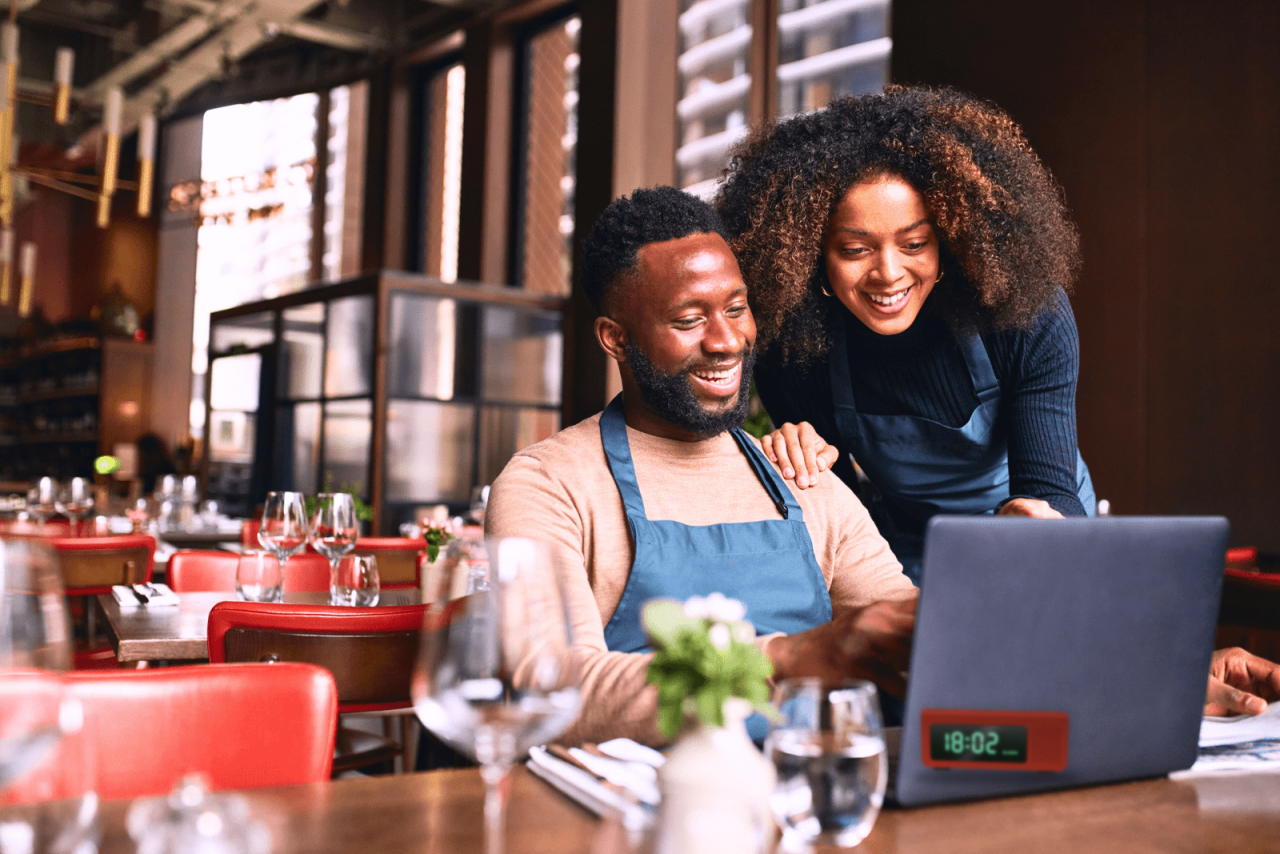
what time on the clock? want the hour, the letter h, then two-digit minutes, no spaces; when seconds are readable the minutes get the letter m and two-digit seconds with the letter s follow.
18h02
